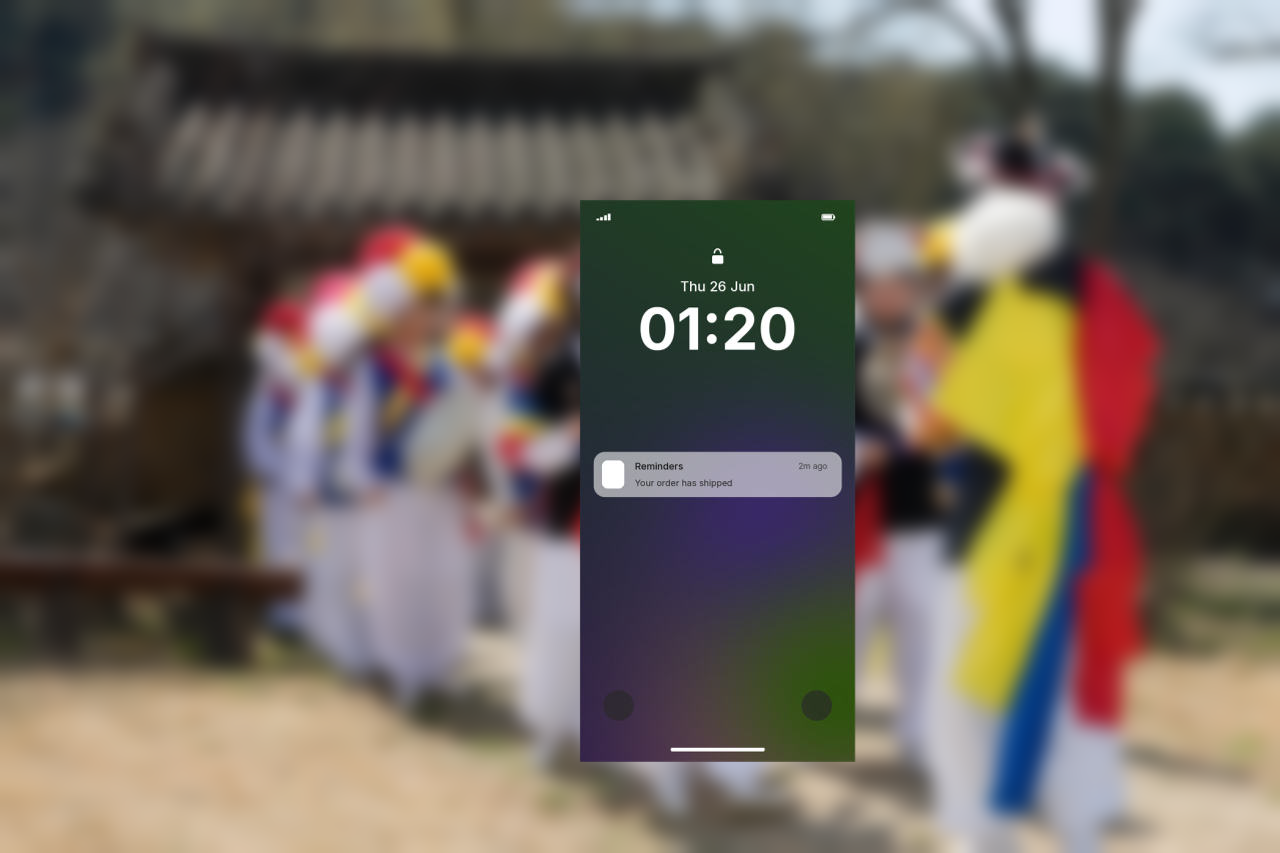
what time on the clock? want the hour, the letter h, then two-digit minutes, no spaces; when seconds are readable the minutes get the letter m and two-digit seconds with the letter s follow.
1h20
